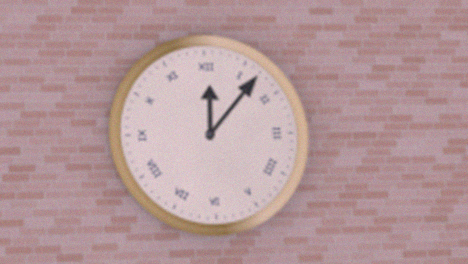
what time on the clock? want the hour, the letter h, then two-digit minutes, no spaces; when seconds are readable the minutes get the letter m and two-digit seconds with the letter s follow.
12h07
